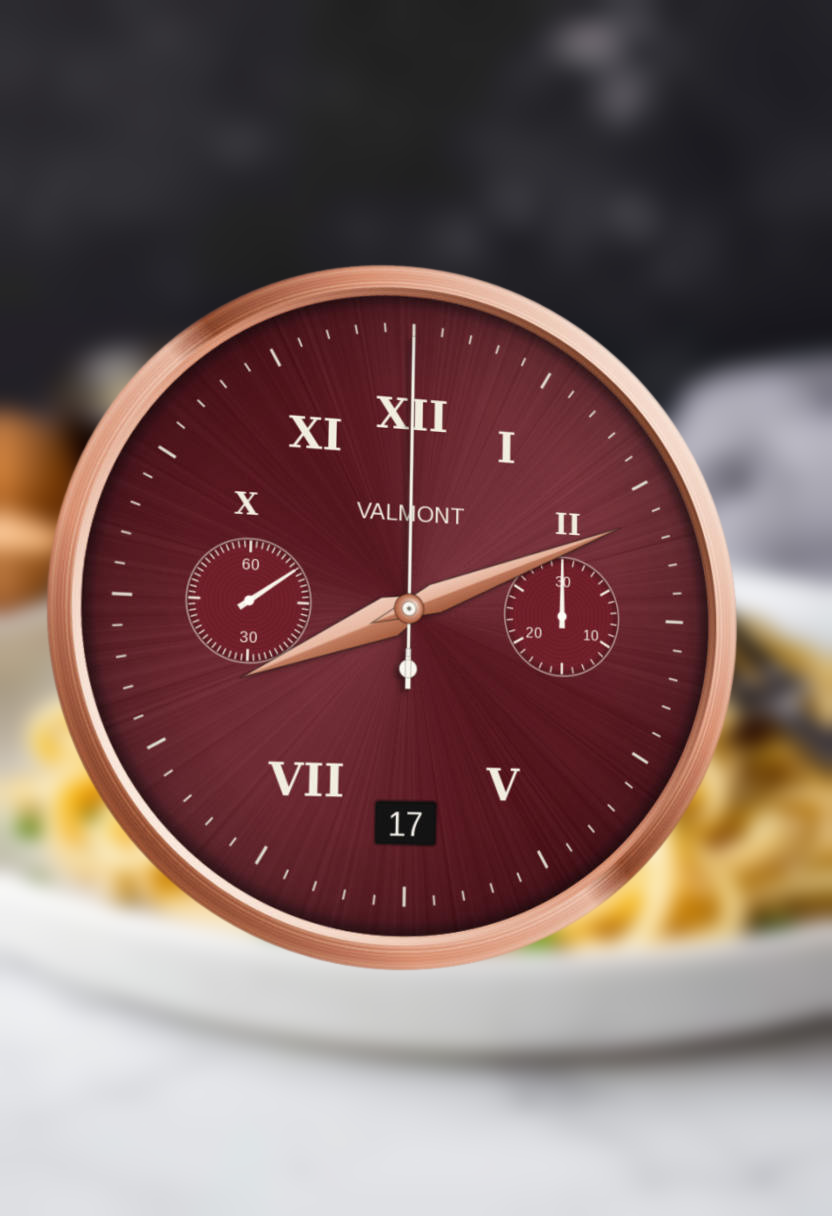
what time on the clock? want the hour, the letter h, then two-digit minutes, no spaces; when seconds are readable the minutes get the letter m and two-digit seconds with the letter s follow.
8h11m09s
